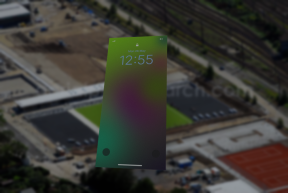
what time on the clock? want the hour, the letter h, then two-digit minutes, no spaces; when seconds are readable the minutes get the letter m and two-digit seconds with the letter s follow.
12h55
